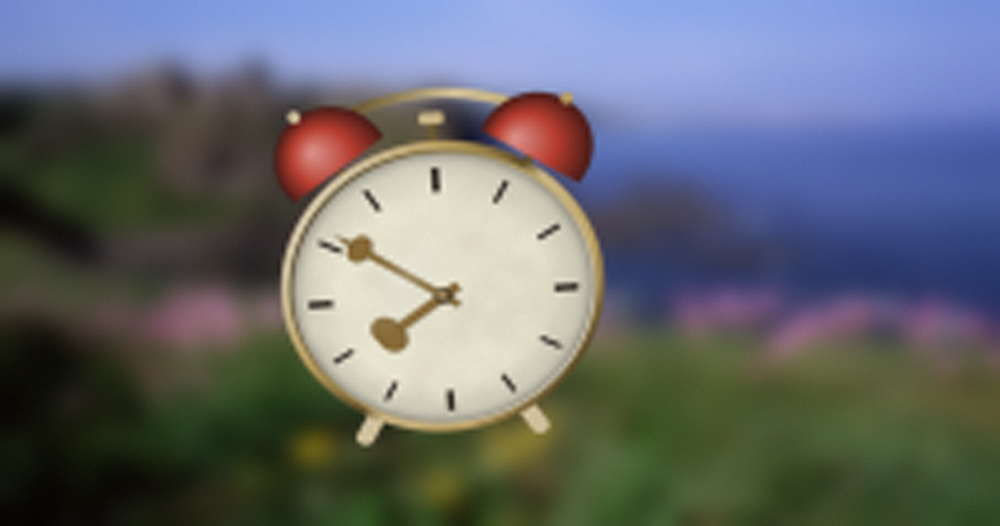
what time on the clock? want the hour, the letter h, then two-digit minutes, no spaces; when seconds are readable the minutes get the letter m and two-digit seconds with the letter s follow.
7h51
